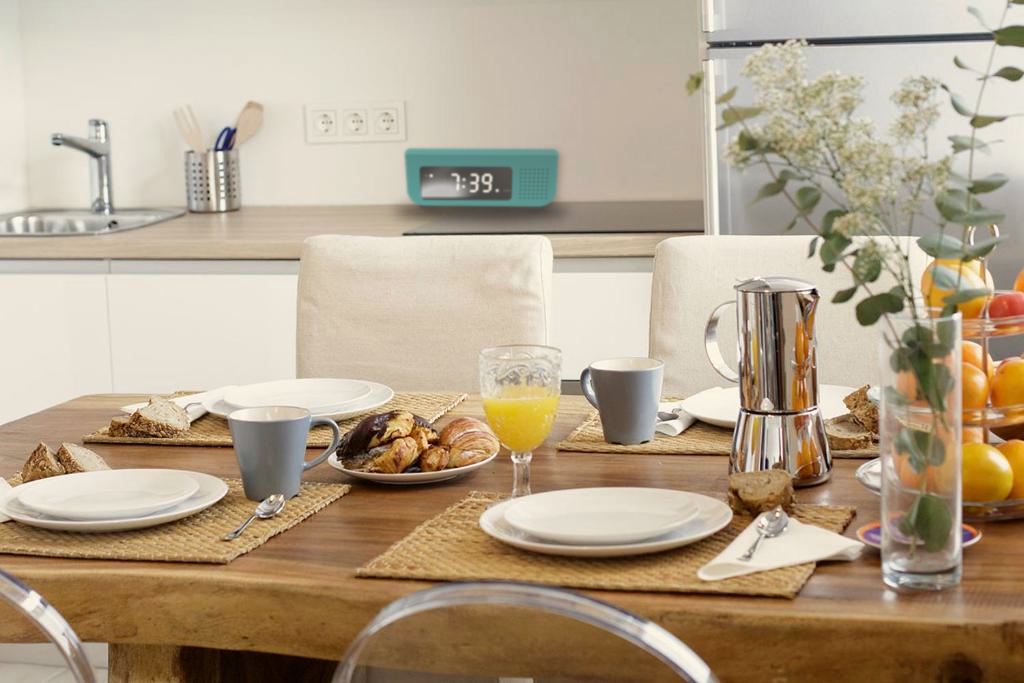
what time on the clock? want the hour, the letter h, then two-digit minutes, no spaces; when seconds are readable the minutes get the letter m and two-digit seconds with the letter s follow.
7h39
